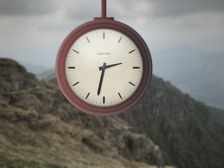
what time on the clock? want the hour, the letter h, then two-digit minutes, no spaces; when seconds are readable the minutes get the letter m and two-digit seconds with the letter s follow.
2h32
